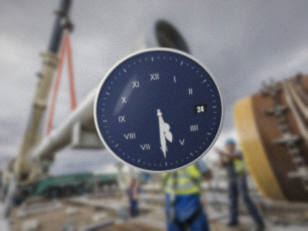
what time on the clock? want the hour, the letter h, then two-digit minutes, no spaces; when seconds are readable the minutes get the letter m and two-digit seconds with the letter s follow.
5h30
